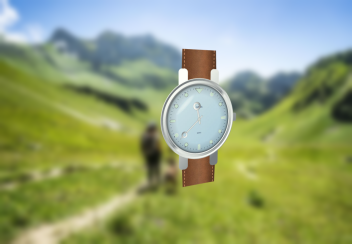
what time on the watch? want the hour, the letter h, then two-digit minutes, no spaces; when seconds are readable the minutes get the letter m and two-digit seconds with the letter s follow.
11h38
